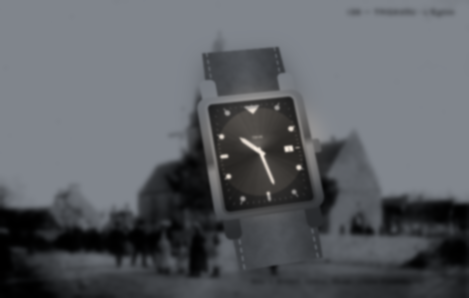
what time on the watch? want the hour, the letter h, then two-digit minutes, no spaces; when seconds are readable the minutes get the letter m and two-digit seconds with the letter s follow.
10h28
